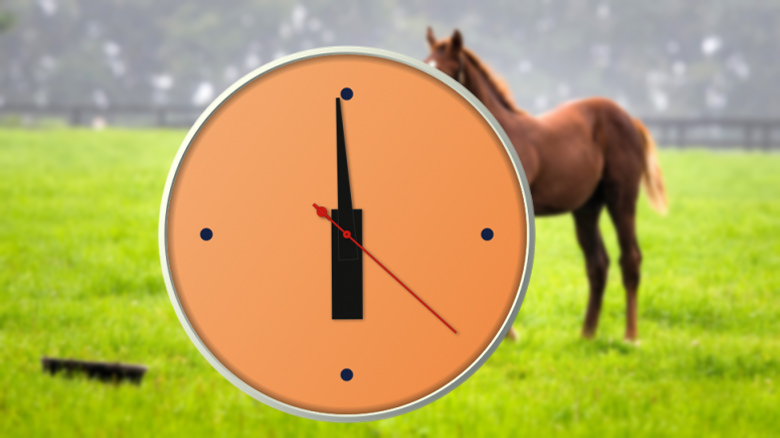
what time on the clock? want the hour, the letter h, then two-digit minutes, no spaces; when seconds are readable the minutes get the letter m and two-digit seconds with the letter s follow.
5h59m22s
